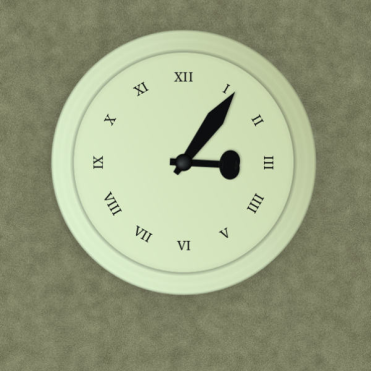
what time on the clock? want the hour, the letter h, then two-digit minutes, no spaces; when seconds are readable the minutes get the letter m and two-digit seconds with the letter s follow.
3h06
